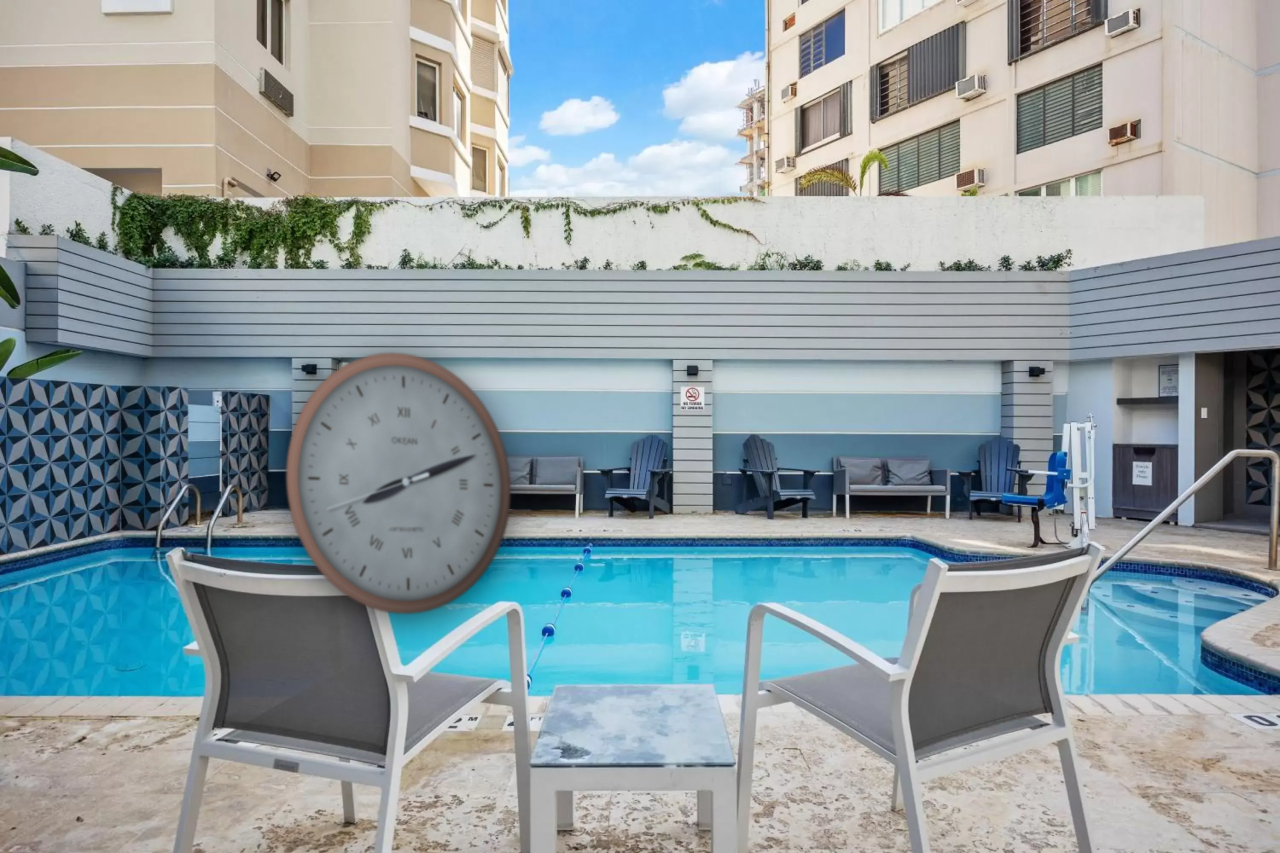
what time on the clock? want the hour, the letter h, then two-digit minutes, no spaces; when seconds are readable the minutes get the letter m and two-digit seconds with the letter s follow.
8h11m42s
